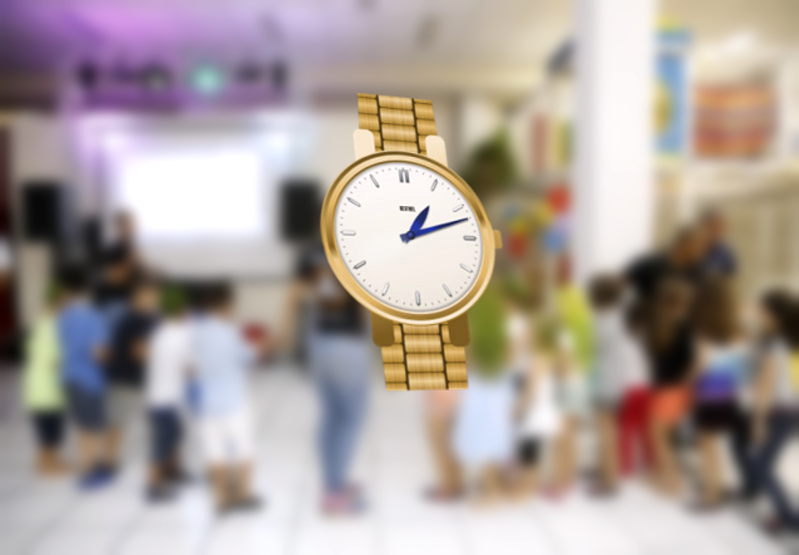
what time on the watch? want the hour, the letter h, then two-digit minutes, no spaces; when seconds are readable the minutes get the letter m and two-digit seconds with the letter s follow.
1h12
